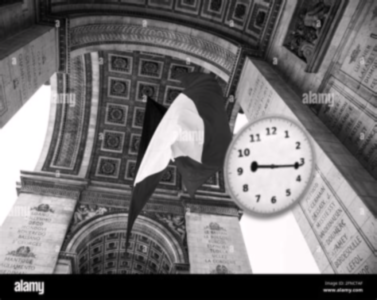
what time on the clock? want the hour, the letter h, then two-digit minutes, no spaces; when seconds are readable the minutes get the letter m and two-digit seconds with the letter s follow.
9h16
